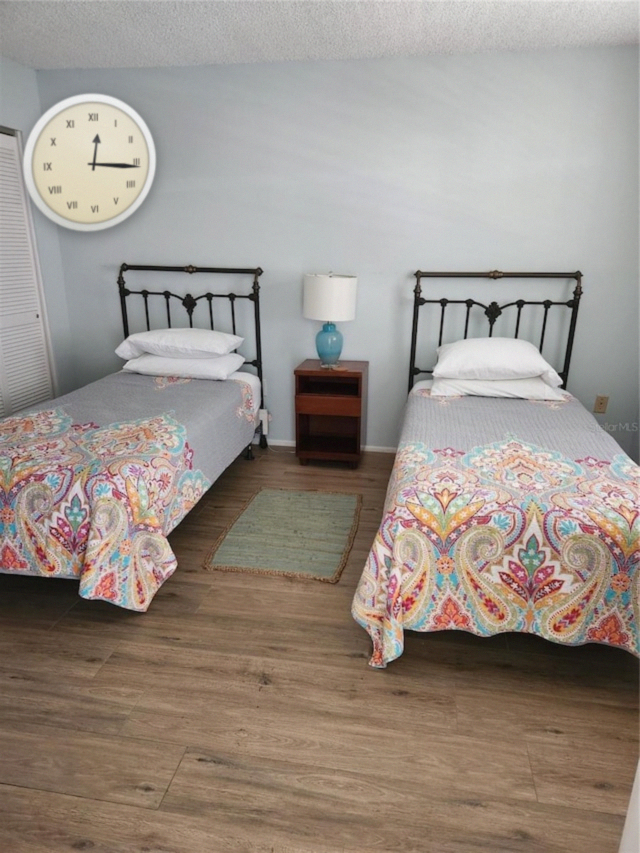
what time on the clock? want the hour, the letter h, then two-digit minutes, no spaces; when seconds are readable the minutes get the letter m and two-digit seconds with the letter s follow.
12h16
